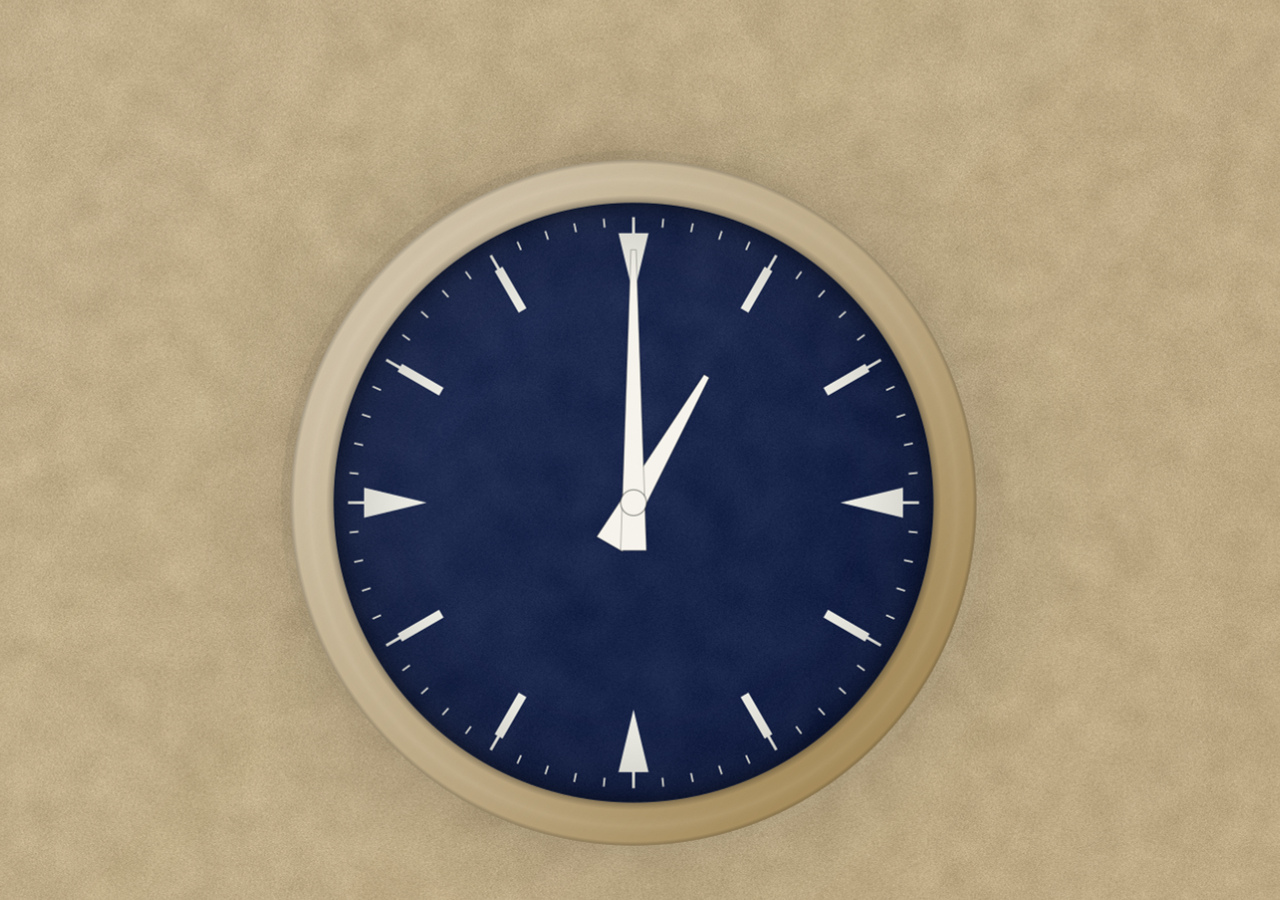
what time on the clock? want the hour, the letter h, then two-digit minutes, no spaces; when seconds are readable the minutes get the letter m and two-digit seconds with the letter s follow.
1h00
